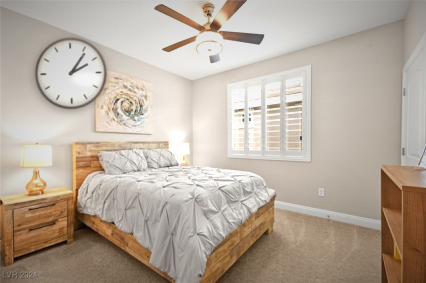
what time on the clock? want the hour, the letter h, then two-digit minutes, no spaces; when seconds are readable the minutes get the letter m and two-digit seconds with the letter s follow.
2h06
